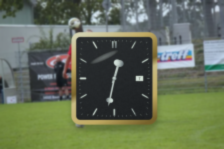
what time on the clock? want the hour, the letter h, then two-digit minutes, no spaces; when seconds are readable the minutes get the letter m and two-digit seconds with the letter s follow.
12h32
